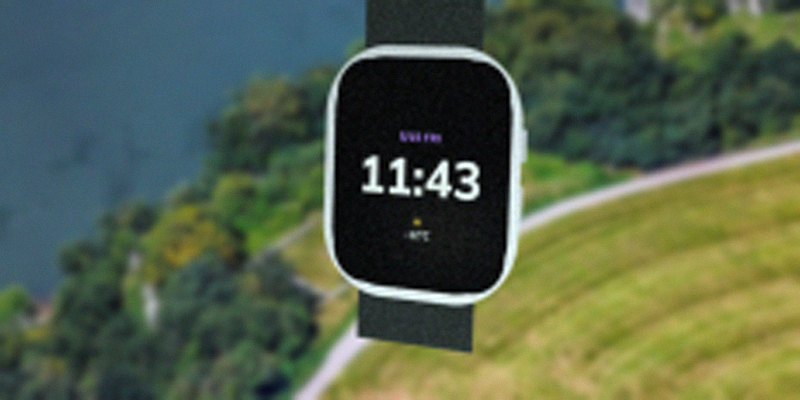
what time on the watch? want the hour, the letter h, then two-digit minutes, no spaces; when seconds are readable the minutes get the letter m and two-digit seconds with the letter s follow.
11h43
